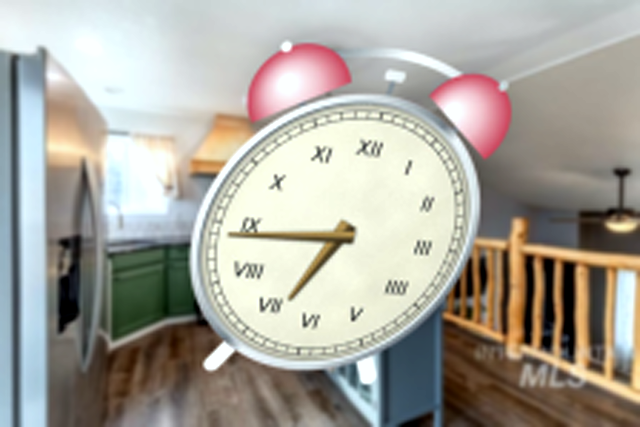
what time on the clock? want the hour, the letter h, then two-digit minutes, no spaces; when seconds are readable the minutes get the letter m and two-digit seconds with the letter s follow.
6h44
